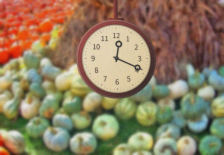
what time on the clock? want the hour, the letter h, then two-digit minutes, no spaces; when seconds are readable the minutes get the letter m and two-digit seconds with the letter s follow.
12h19
